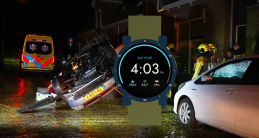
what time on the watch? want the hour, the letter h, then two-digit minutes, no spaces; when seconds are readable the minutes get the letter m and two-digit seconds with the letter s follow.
4h03
